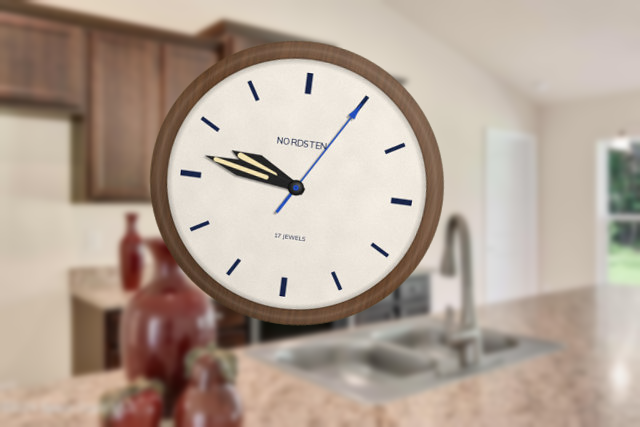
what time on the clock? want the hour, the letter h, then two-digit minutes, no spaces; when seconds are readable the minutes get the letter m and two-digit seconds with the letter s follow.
9h47m05s
